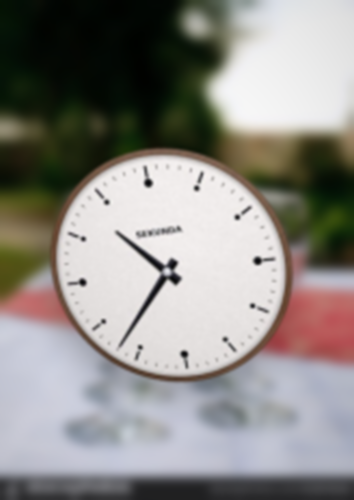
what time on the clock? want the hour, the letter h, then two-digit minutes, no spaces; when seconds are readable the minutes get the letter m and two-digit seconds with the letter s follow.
10h37
